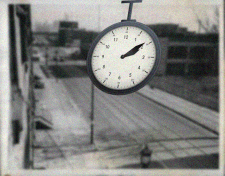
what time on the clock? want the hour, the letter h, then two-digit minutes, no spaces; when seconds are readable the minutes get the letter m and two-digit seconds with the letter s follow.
2h09
